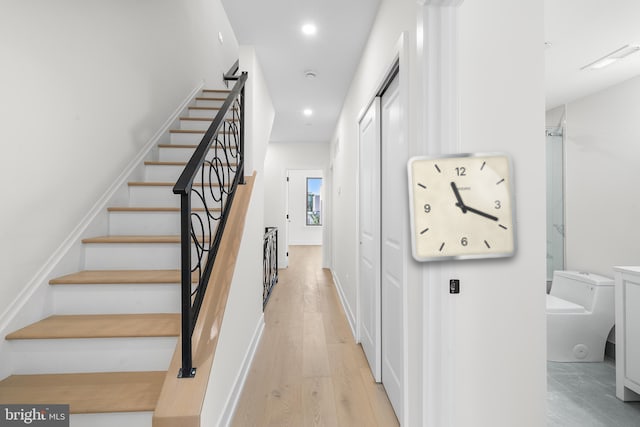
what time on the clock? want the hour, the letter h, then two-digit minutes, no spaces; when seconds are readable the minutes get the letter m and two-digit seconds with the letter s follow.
11h19
